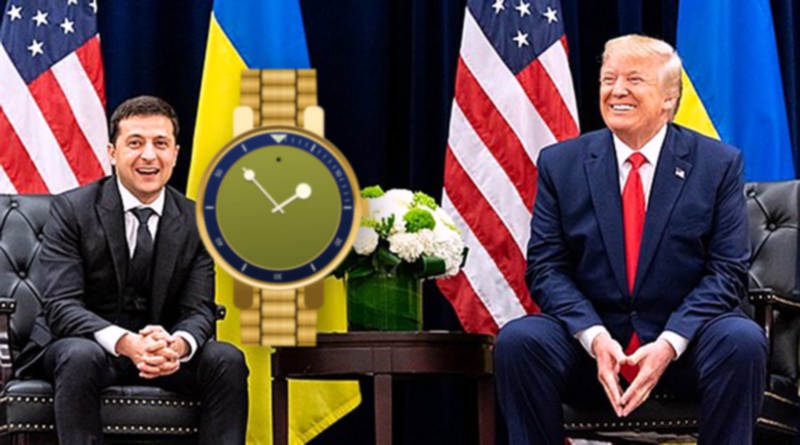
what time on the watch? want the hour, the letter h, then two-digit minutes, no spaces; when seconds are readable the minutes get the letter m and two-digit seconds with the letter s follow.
1h53
